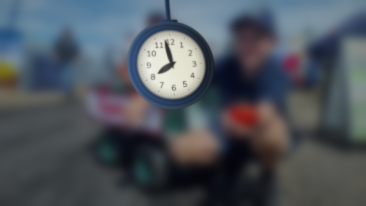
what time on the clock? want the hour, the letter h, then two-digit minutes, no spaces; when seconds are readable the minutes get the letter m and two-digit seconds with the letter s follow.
7h58
